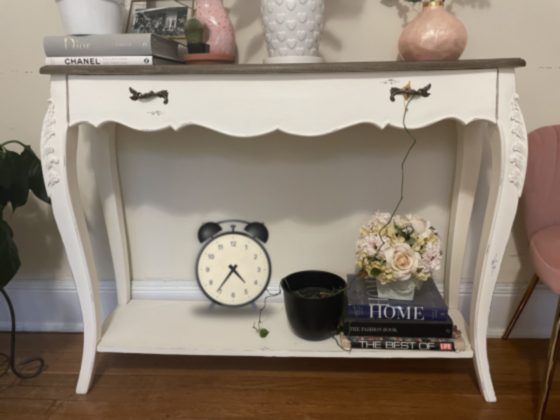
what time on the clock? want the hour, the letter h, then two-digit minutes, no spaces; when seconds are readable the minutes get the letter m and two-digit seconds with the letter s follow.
4h36
